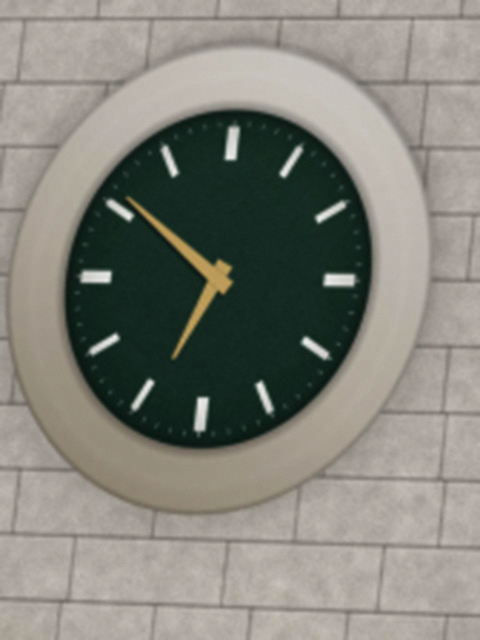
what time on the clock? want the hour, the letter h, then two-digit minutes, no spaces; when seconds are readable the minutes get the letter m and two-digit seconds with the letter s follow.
6h51
